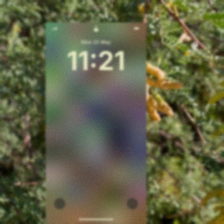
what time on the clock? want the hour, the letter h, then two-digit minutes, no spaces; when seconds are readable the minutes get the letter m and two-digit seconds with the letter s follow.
11h21
